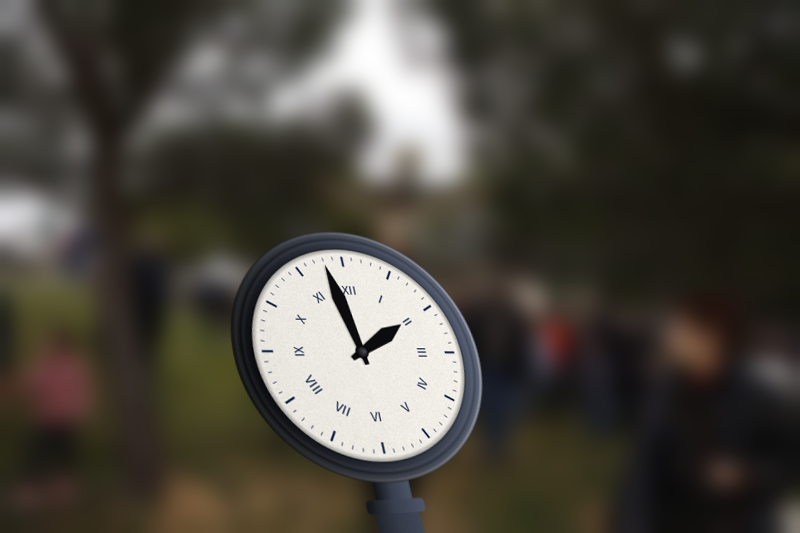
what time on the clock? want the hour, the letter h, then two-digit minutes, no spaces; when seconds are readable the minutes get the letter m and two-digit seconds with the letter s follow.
1h58
